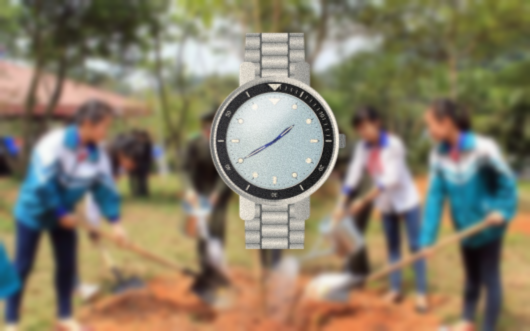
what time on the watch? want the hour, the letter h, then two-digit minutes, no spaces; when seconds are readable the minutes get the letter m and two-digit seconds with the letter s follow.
1h40
